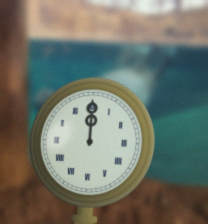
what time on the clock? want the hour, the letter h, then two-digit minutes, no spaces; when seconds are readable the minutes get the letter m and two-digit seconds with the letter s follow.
12h00
